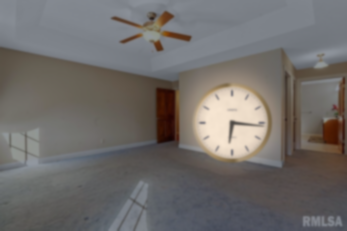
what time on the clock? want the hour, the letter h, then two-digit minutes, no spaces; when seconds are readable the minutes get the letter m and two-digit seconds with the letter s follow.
6h16
